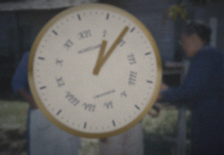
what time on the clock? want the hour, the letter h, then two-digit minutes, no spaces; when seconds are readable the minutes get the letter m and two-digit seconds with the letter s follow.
1h09
